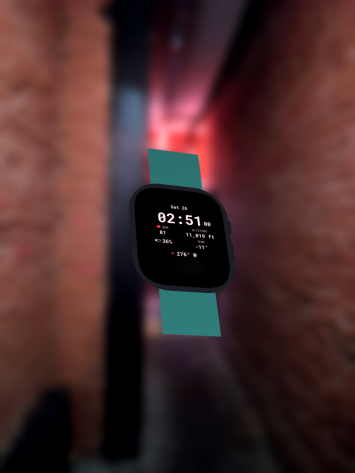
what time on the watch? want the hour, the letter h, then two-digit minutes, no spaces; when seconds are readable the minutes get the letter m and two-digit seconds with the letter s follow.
2h51
